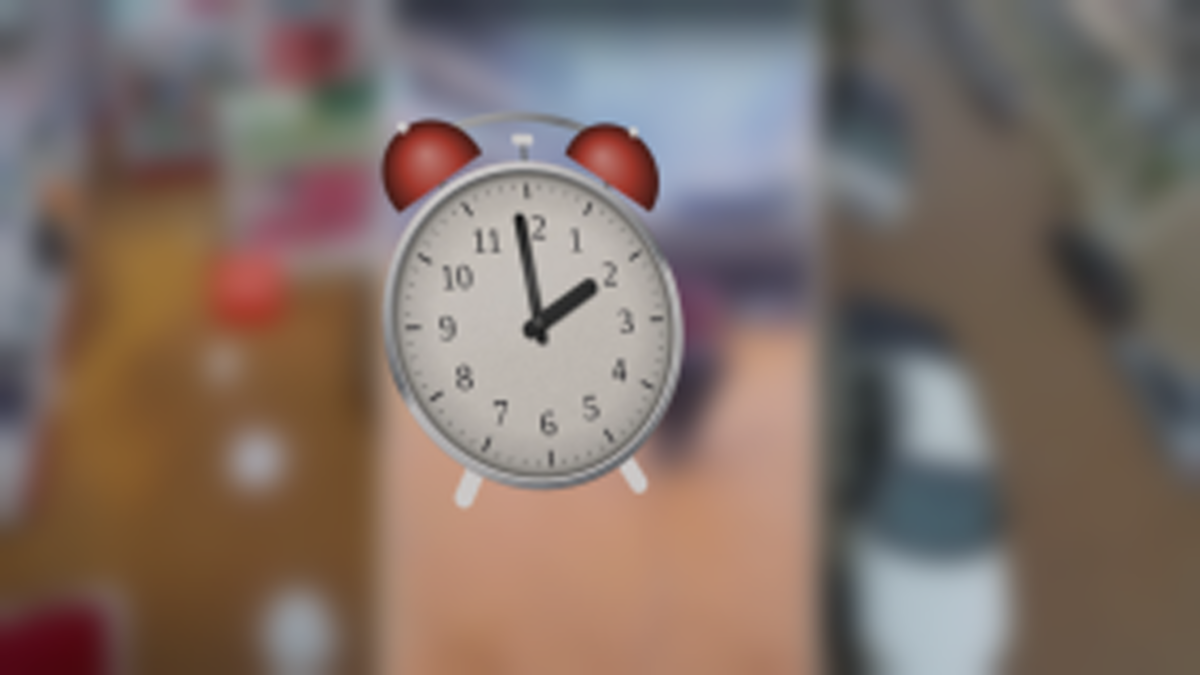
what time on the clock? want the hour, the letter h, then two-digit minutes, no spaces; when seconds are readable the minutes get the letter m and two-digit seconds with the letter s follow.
1h59
